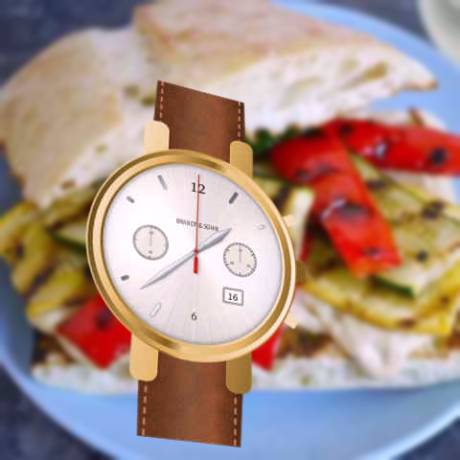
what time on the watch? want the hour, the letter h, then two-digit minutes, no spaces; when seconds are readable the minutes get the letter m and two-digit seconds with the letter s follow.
1h38
